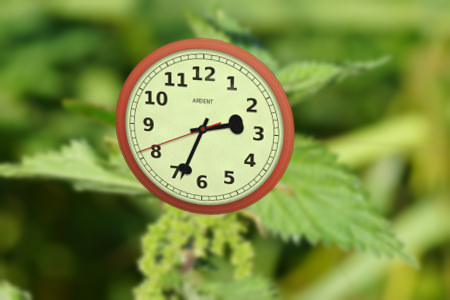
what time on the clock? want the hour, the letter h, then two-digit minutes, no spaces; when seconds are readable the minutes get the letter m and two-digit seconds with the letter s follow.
2h33m41s
